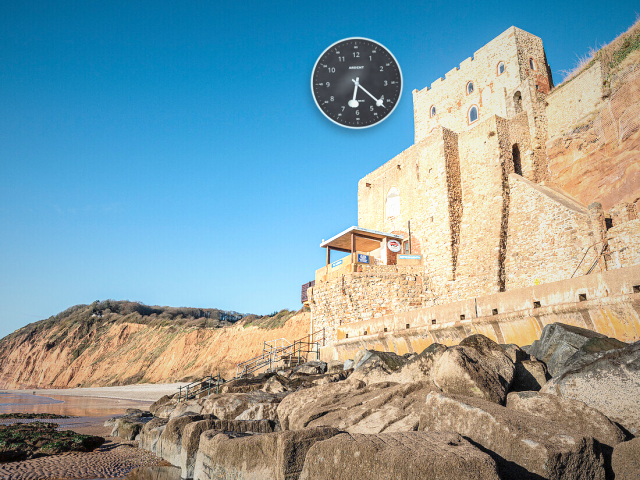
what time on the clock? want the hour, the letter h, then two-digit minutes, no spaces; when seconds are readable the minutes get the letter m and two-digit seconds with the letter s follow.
6h22
